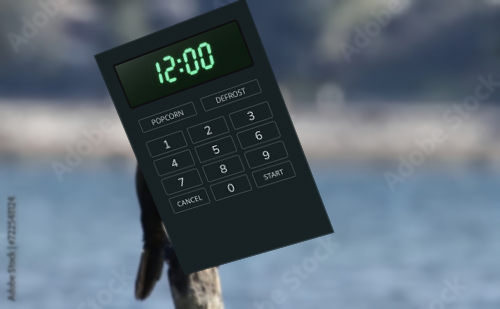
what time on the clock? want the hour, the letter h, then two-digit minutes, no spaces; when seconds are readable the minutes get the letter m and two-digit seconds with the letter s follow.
12h00
